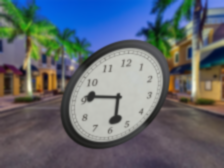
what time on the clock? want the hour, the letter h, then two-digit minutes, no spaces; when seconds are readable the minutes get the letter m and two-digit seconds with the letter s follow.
5h46
